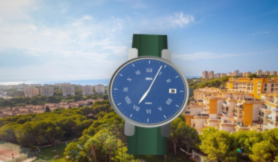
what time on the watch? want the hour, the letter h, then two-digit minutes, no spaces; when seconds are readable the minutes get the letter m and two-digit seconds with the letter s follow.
7h04
